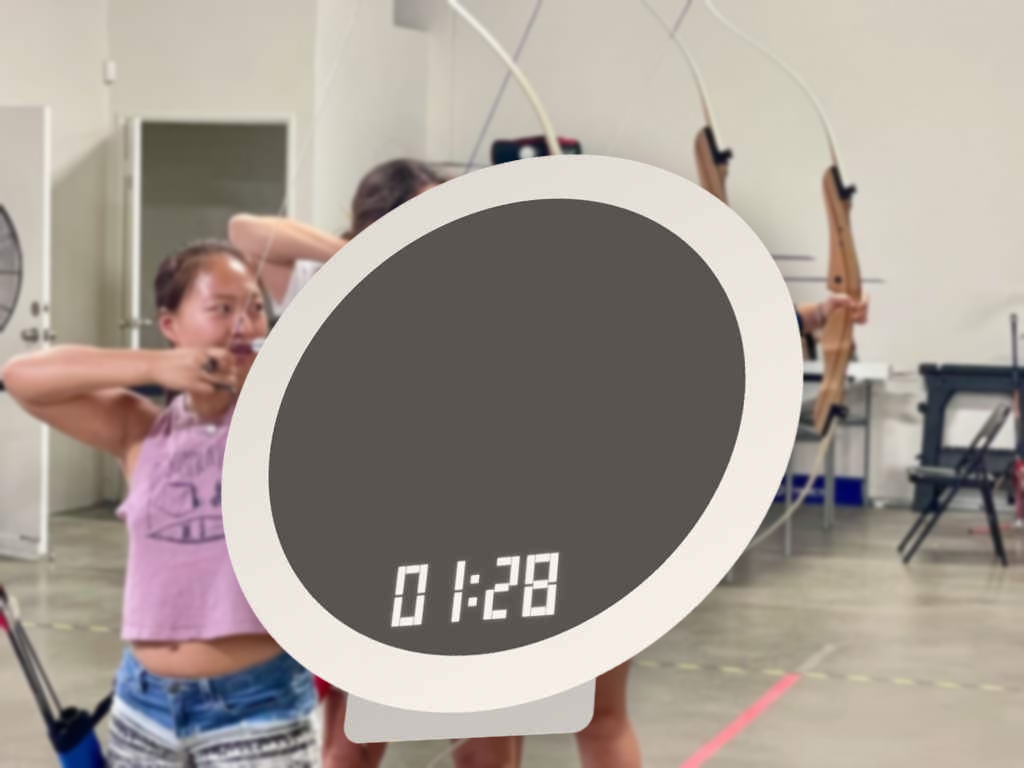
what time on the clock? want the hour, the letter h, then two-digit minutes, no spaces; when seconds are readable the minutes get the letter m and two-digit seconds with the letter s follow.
1h28
